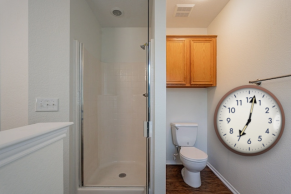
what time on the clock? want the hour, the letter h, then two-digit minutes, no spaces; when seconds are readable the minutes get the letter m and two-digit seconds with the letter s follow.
7h02
